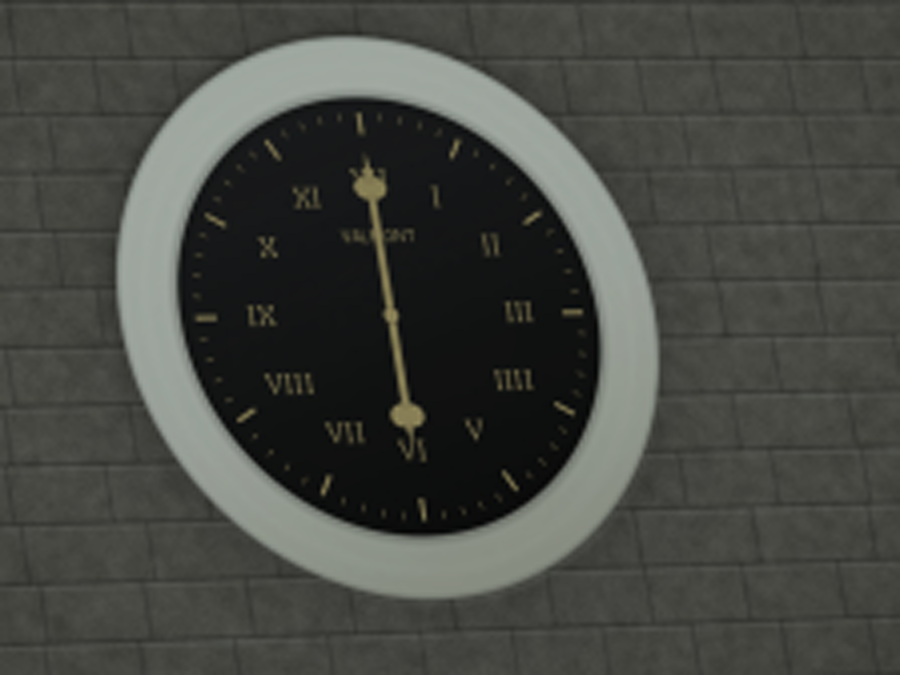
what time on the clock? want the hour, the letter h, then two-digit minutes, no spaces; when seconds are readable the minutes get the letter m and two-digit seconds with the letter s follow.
6h00
